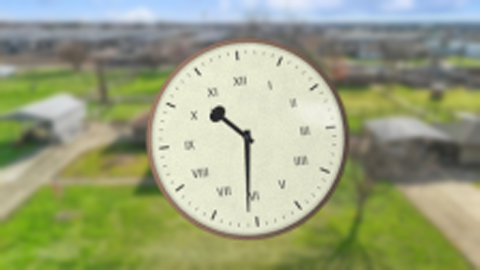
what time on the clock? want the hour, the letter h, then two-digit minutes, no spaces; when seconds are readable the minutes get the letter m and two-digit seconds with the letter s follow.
10h31
